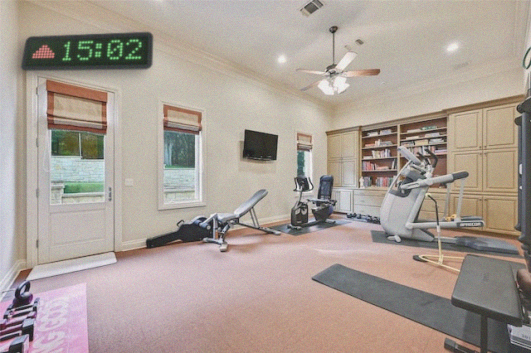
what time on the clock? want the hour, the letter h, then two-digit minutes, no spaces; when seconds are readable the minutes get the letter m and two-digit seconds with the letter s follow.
15h02
